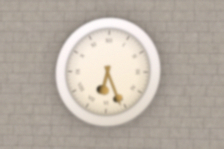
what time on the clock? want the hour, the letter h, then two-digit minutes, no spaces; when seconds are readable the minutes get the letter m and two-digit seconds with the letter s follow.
6h26
